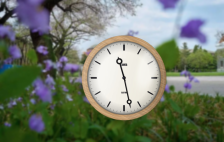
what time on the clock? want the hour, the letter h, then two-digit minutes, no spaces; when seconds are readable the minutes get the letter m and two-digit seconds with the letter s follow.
11h28
